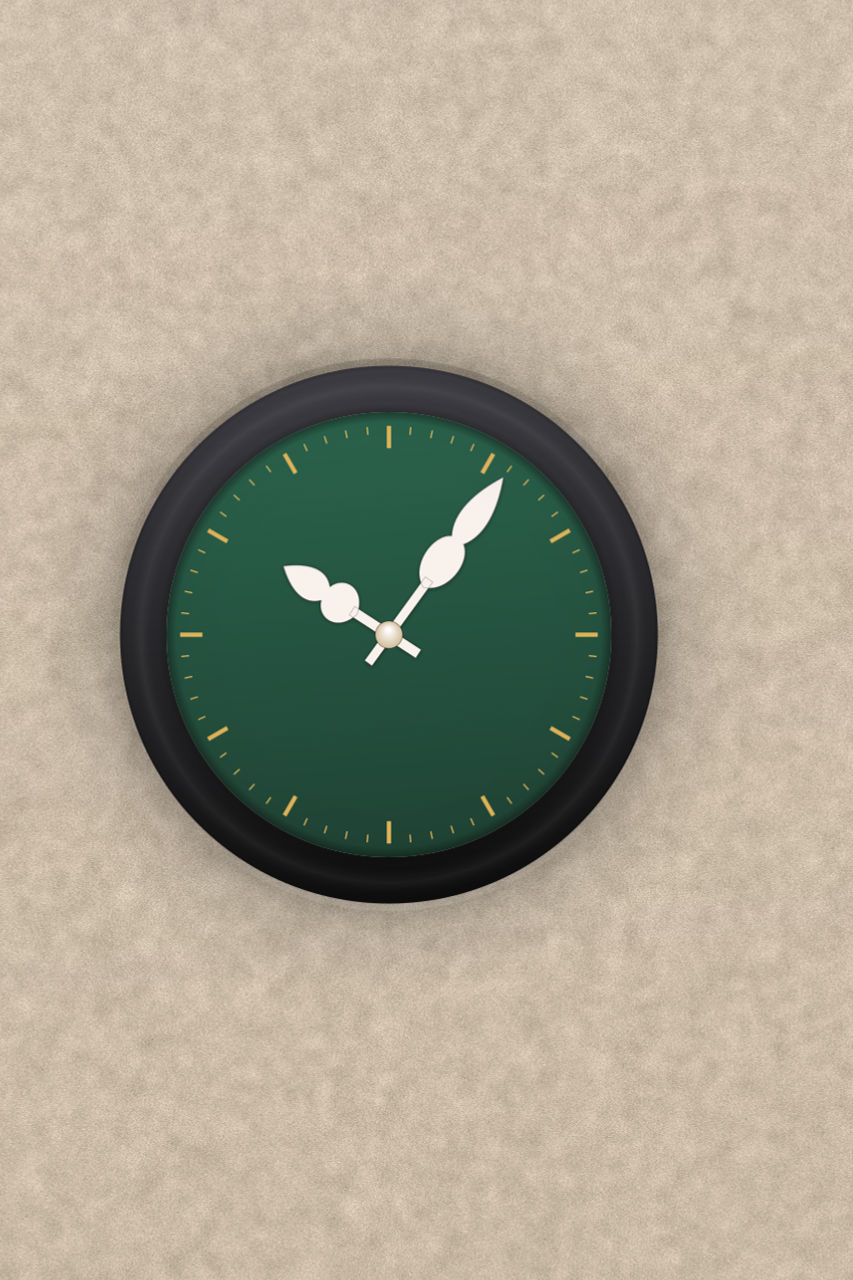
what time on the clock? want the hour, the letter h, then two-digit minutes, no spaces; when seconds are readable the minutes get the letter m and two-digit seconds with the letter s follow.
10h06
